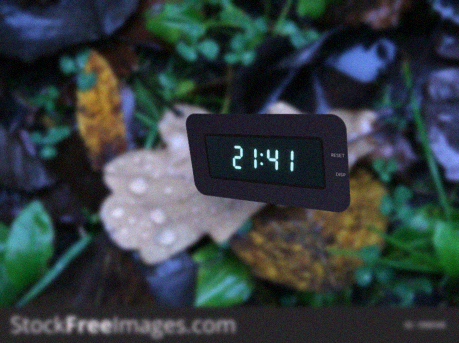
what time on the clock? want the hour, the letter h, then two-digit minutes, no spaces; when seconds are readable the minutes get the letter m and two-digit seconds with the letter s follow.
21h41
